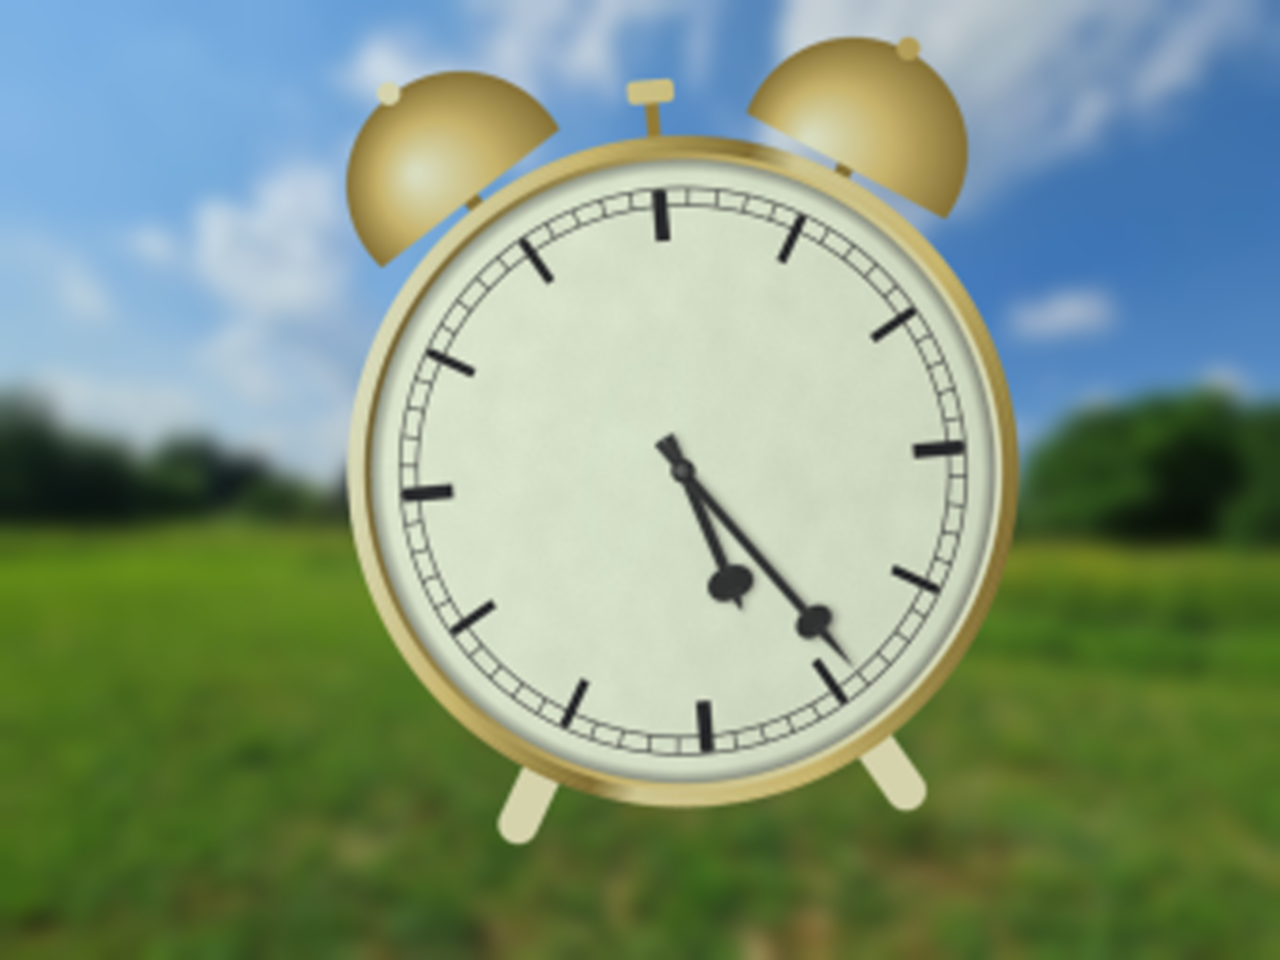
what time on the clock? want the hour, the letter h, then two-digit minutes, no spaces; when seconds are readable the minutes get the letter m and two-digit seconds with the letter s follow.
5h24
